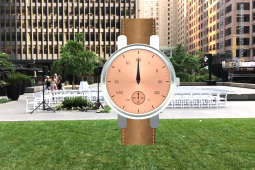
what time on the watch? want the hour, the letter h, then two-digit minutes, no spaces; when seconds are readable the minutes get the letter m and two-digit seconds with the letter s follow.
12h00
